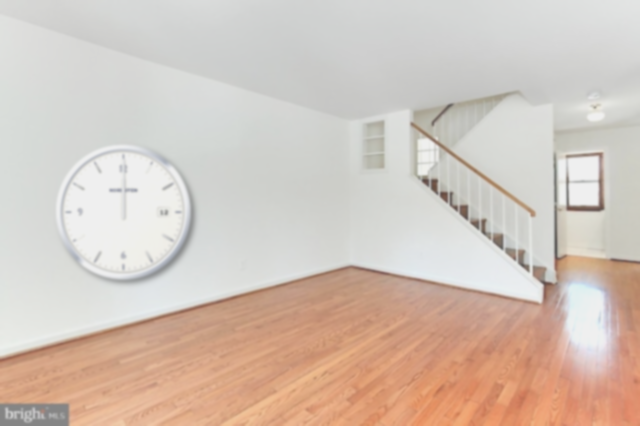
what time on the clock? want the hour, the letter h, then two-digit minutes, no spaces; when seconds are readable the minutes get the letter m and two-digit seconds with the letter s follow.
12h00
